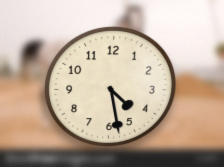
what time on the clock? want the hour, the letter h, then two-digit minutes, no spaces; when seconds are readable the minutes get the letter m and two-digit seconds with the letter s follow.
4h28
